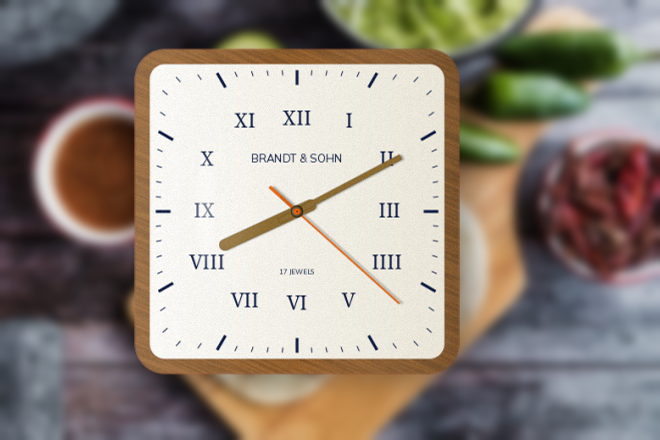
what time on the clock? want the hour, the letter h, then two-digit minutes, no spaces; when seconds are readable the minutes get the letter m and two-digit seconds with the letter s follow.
8h10m22s
